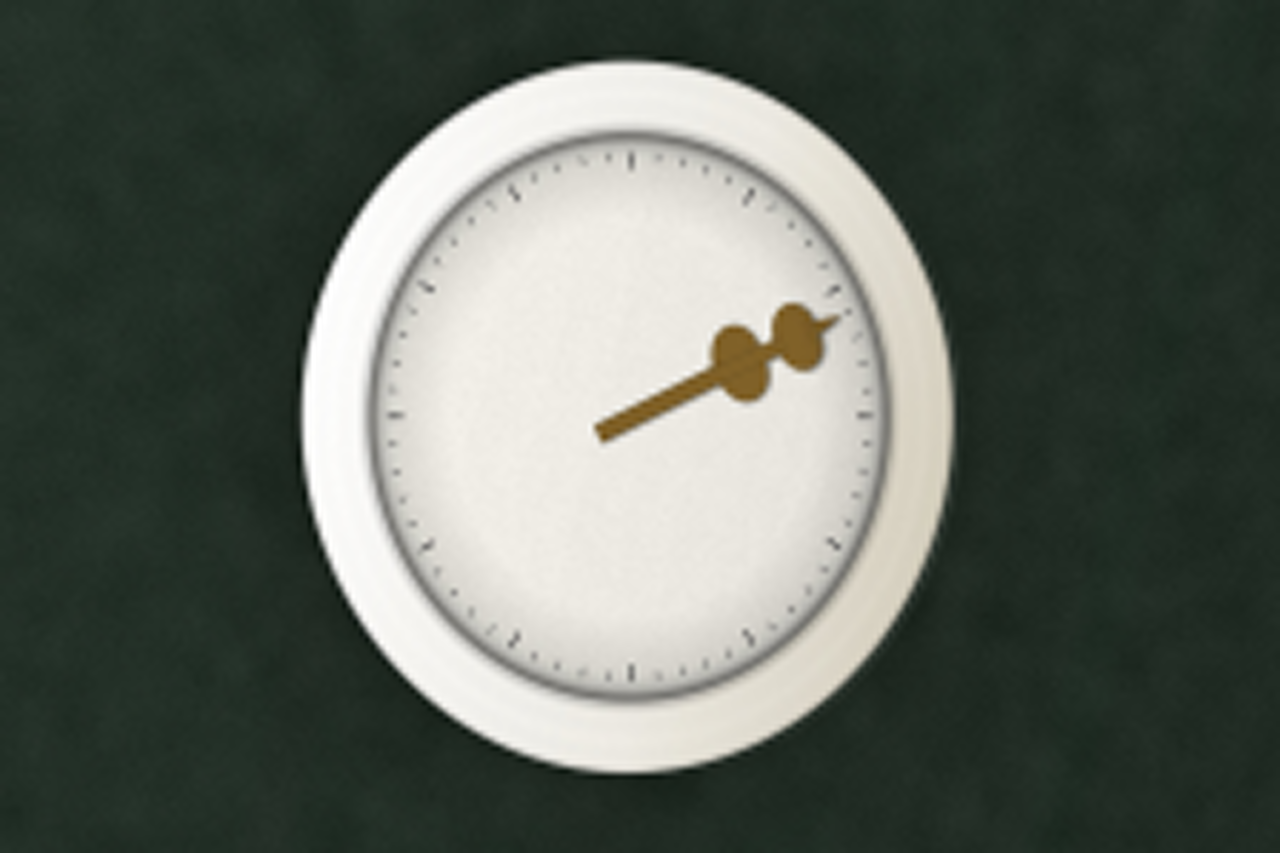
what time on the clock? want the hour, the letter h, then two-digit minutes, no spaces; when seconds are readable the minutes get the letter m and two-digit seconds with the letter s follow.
2h11
